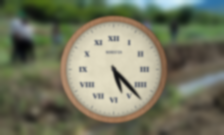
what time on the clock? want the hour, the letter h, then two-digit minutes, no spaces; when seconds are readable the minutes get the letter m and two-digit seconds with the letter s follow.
5h23
